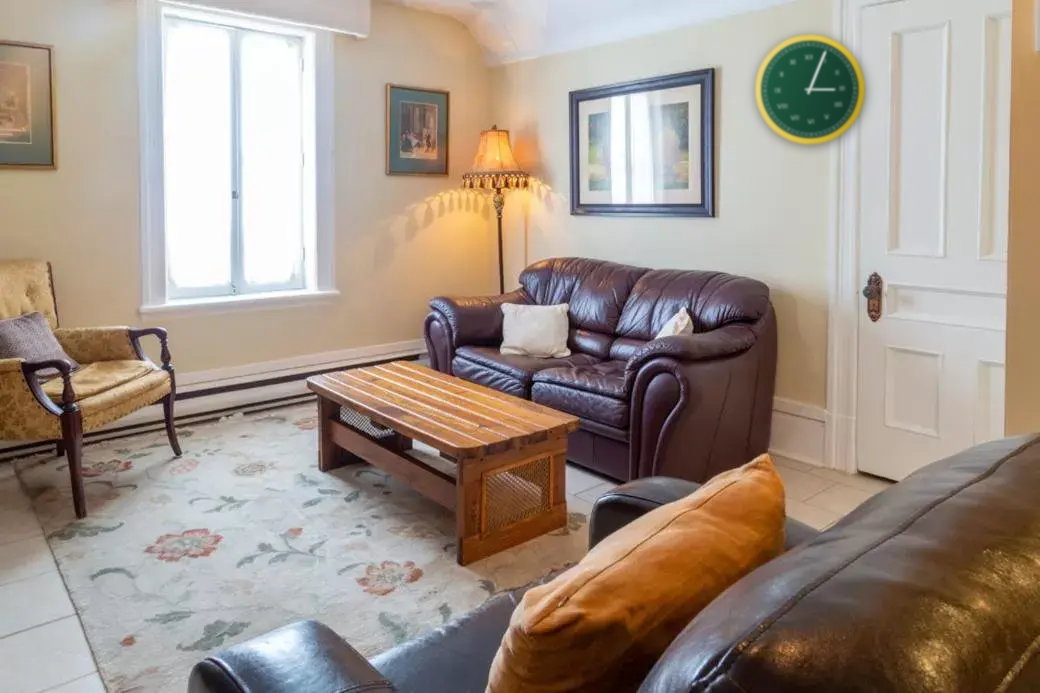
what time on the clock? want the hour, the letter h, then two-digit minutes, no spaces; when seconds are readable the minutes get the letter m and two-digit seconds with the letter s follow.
3h04
